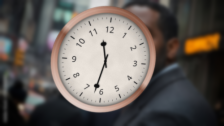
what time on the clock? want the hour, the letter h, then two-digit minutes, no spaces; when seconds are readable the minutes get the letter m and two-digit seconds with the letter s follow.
11h32
